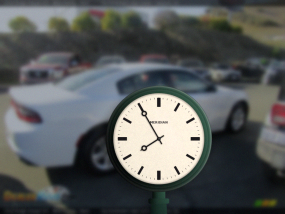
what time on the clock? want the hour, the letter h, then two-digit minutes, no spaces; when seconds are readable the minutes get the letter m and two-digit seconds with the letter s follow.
7h55
